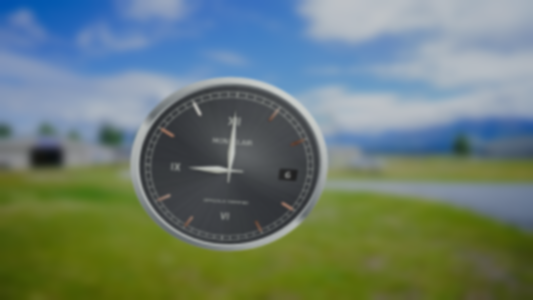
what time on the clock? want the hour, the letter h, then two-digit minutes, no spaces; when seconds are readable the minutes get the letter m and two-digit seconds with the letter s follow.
9h00
